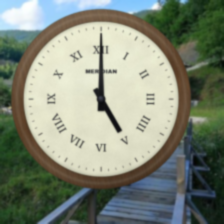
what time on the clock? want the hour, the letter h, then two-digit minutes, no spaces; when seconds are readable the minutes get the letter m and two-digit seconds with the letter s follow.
5h00
